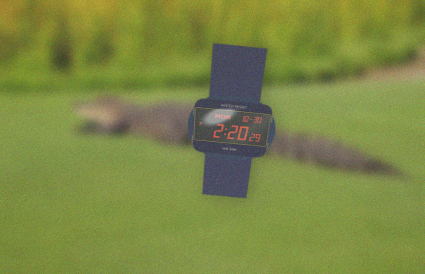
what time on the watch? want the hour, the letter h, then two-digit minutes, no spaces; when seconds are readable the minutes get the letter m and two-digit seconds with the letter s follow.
2h20m29s
